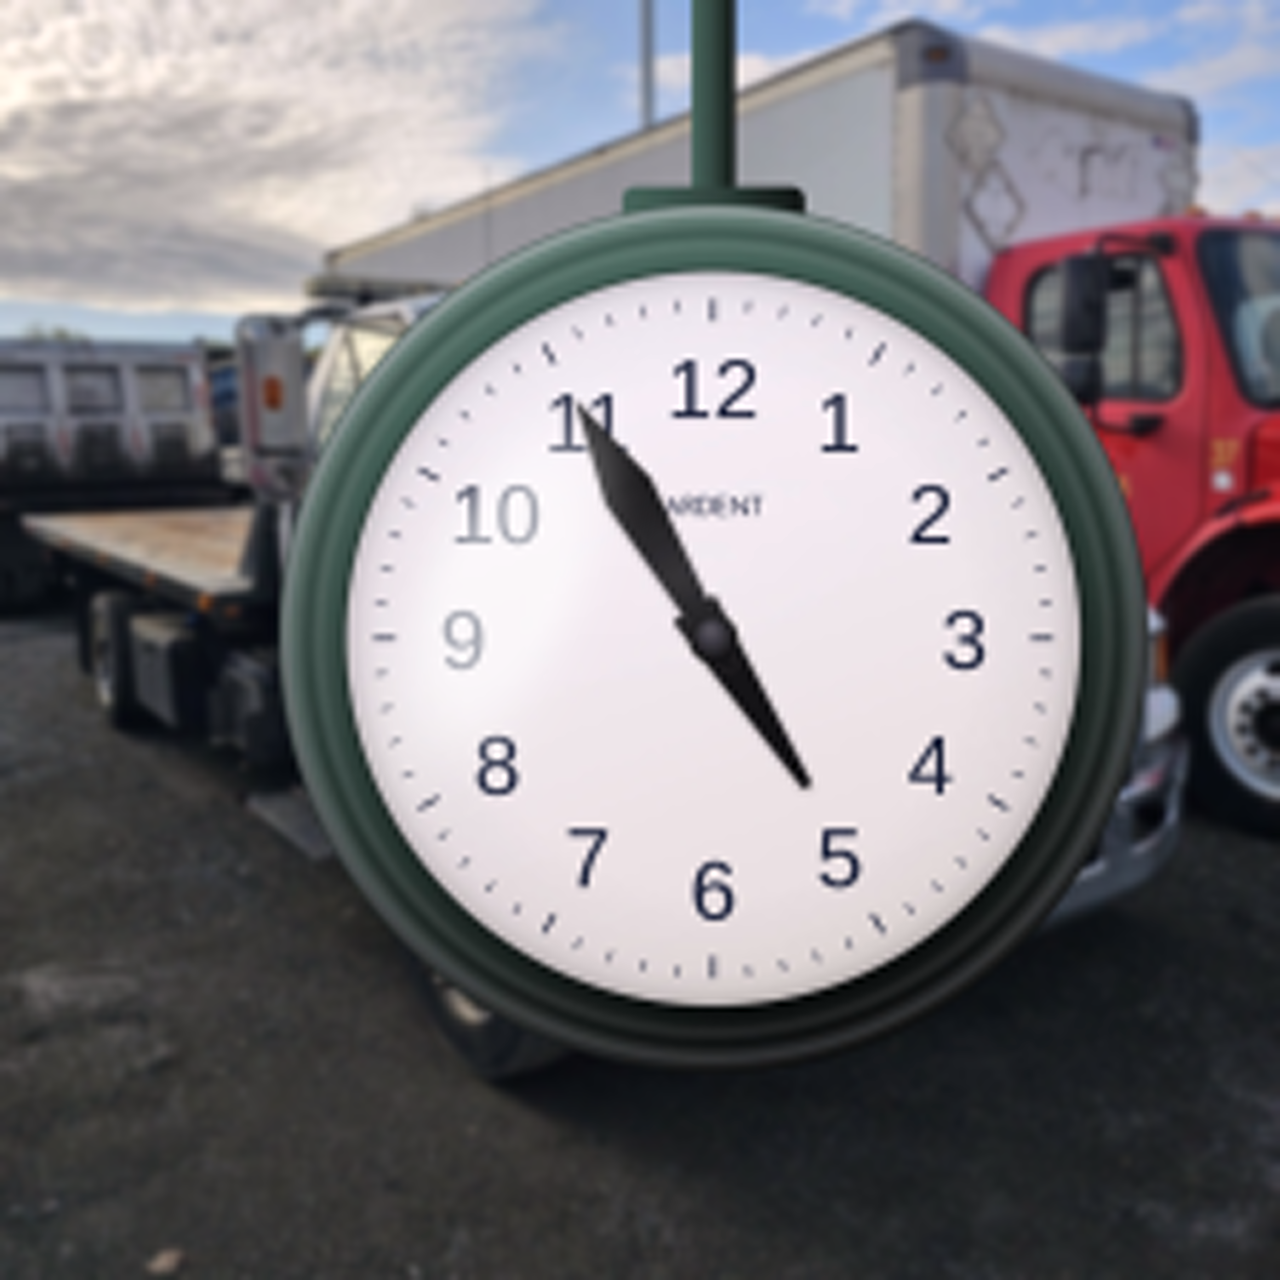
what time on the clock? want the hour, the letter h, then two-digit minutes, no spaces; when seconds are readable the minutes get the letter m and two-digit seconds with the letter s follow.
4h55
